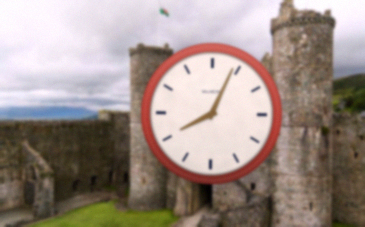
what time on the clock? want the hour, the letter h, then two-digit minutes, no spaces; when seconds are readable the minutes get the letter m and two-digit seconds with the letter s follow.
8h04
